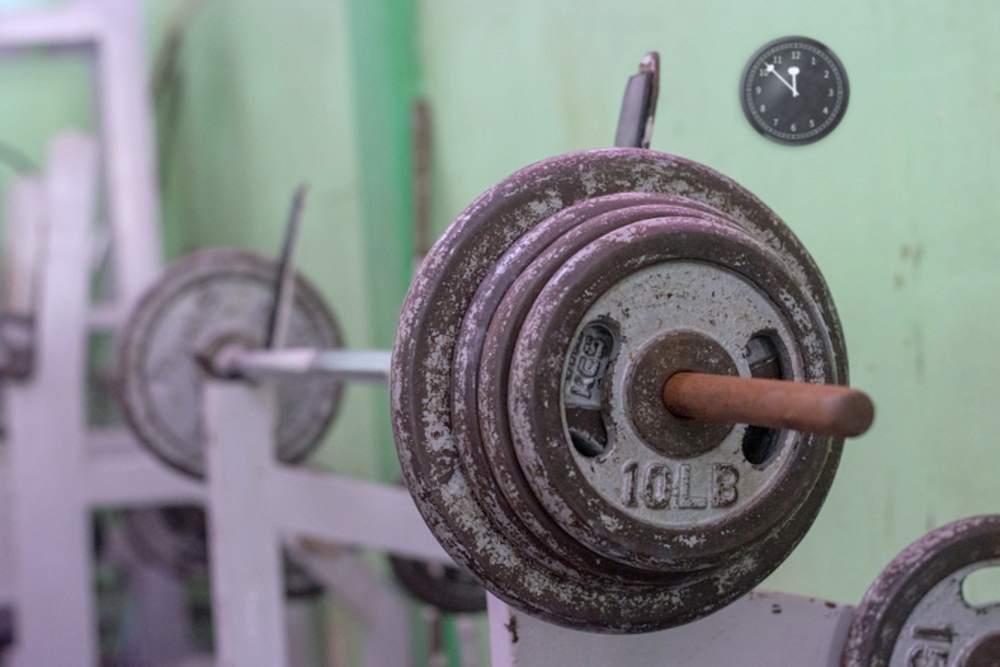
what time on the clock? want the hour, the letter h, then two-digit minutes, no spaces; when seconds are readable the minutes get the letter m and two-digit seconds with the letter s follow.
11h52
